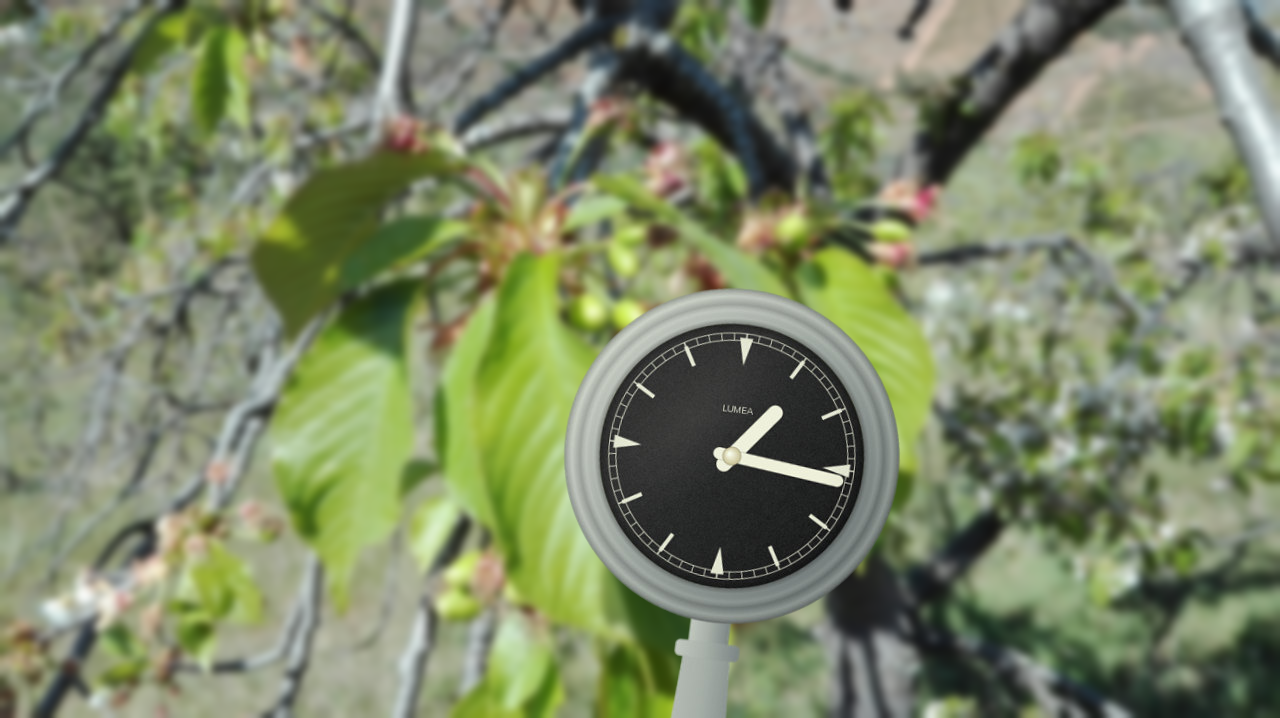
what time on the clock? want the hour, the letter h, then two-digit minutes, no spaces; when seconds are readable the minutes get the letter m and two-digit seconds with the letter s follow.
1h16
